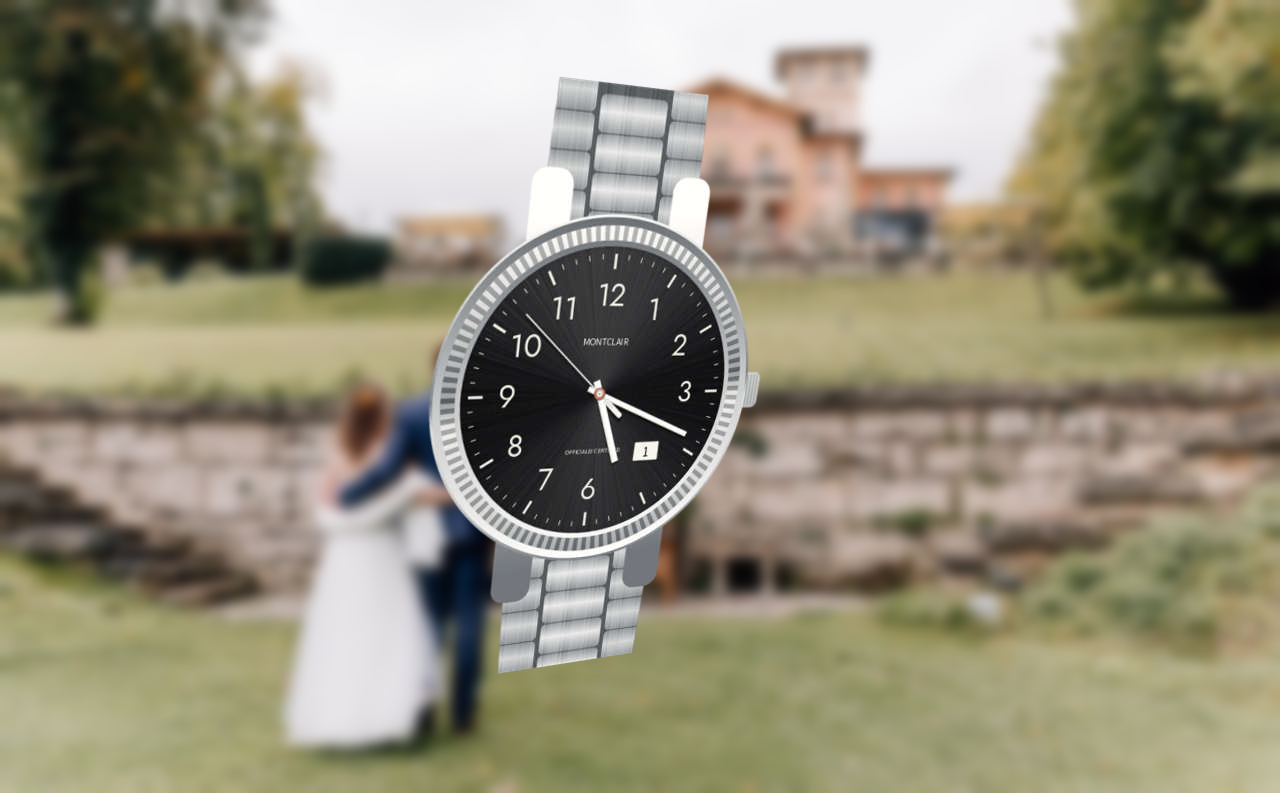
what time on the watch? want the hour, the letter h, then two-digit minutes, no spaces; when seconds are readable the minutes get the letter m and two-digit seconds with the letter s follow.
5h18m52s
